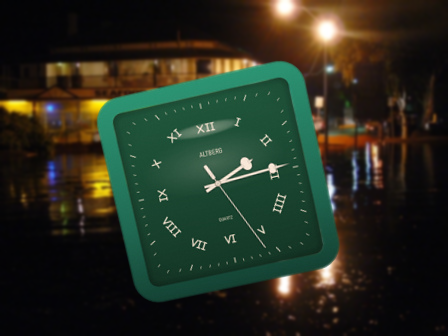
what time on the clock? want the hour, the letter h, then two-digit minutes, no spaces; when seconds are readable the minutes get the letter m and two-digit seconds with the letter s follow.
2h14m26s
